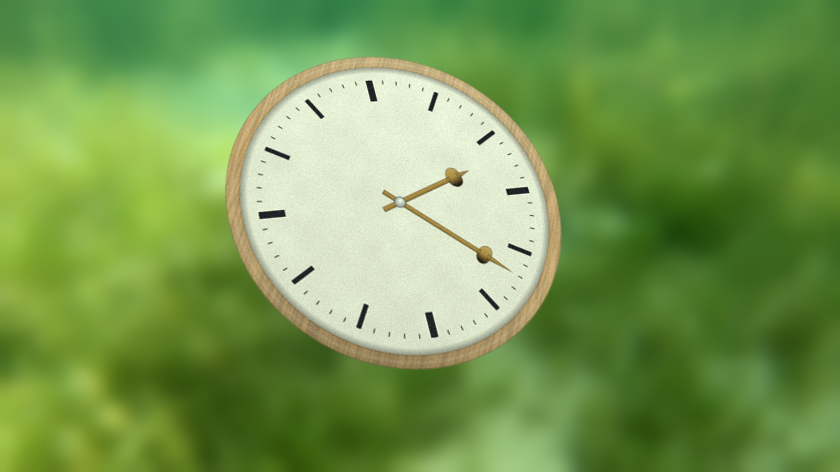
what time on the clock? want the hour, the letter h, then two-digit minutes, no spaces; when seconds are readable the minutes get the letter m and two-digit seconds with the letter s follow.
2h22
